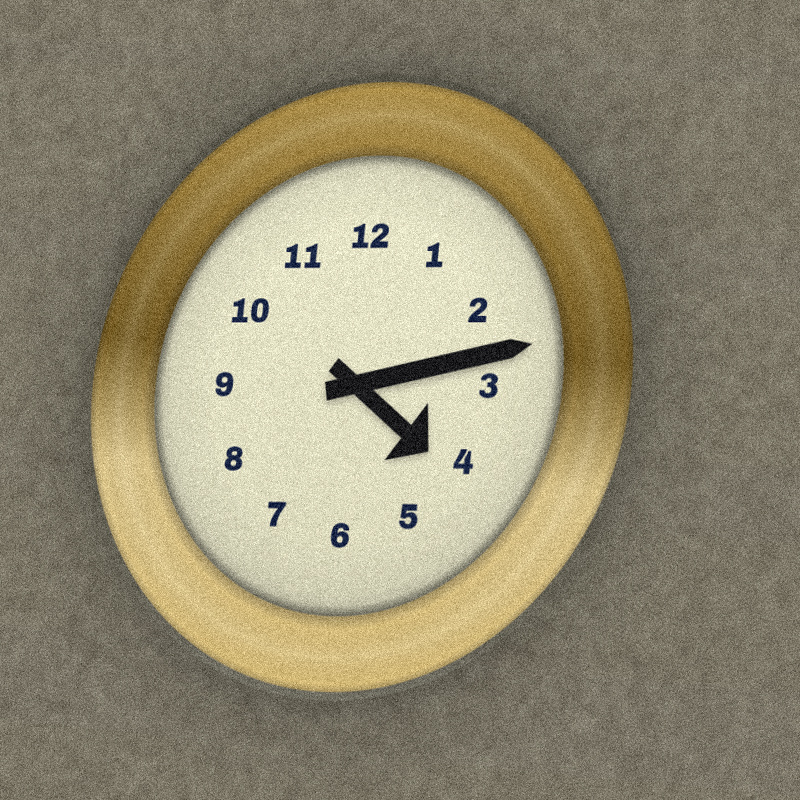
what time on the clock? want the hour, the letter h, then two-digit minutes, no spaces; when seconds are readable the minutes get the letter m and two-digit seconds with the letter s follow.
4h13
